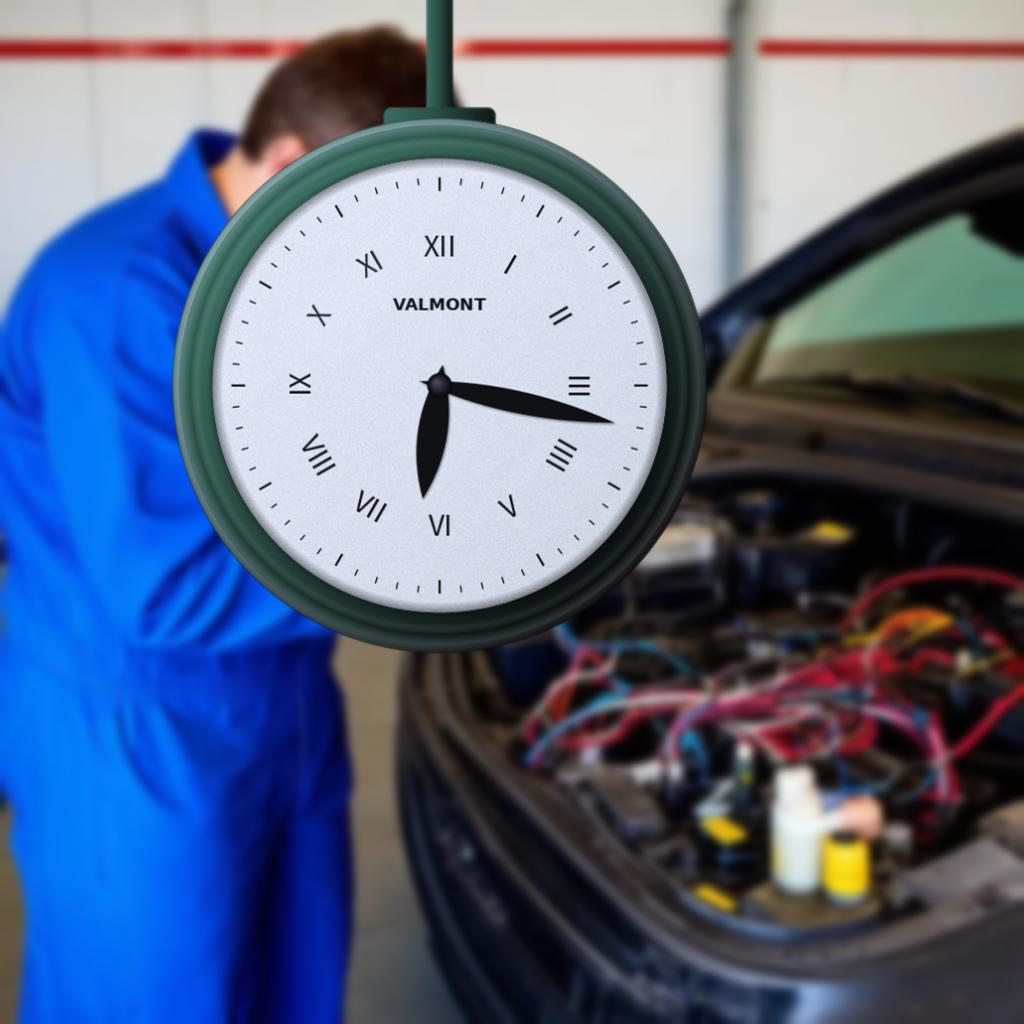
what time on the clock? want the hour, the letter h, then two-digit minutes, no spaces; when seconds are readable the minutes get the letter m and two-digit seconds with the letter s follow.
6h17
